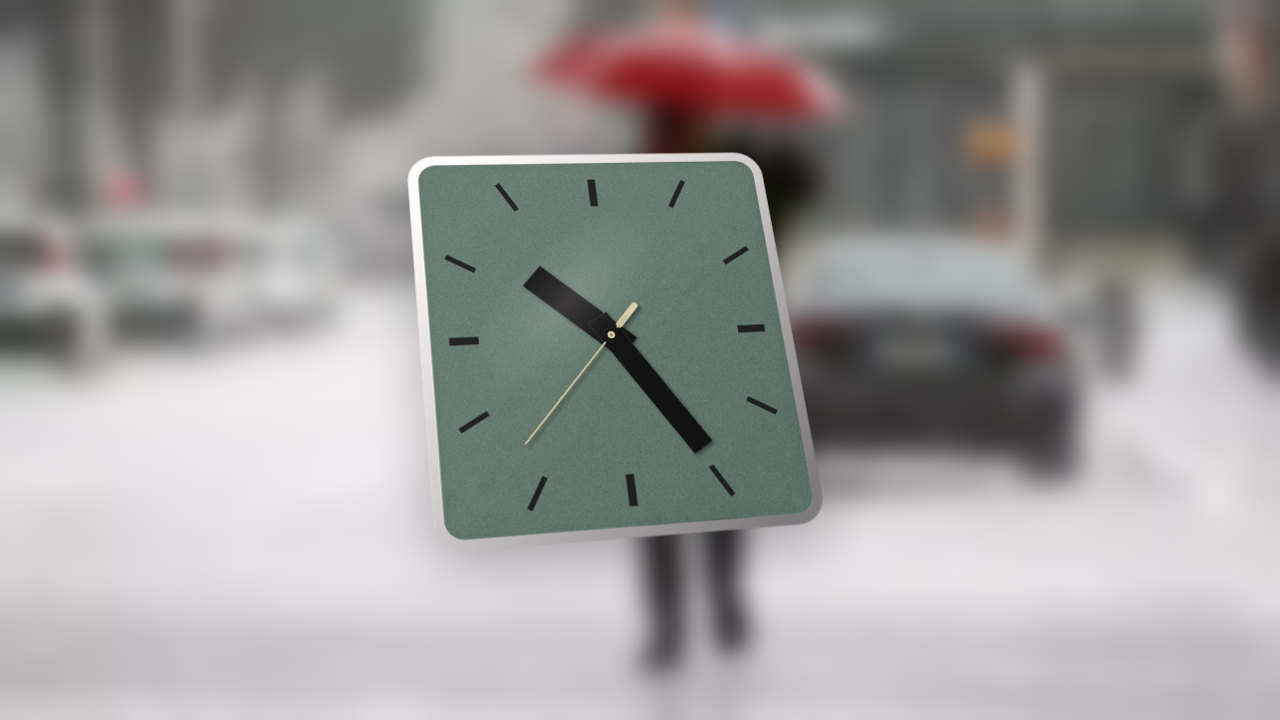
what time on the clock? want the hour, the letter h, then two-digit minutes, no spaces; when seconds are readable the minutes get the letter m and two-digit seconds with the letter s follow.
10h24m37s
